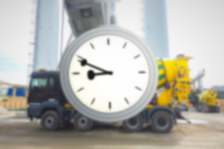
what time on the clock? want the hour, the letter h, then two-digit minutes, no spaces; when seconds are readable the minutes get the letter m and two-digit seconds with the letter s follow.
8h49
